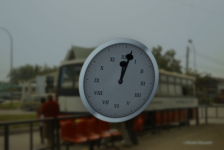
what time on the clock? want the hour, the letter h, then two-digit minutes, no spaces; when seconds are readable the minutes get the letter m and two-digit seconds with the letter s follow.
12h02
